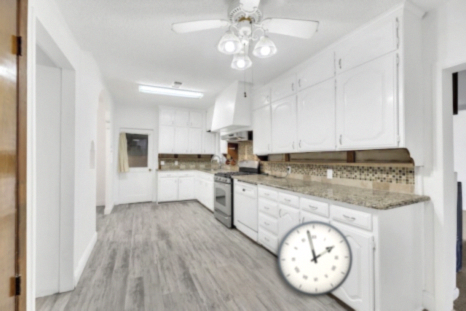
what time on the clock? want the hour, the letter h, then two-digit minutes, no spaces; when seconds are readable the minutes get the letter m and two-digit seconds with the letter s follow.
1h58
